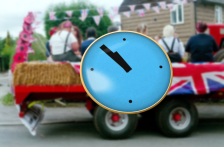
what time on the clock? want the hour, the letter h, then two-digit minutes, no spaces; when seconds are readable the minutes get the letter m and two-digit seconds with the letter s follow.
10h53
